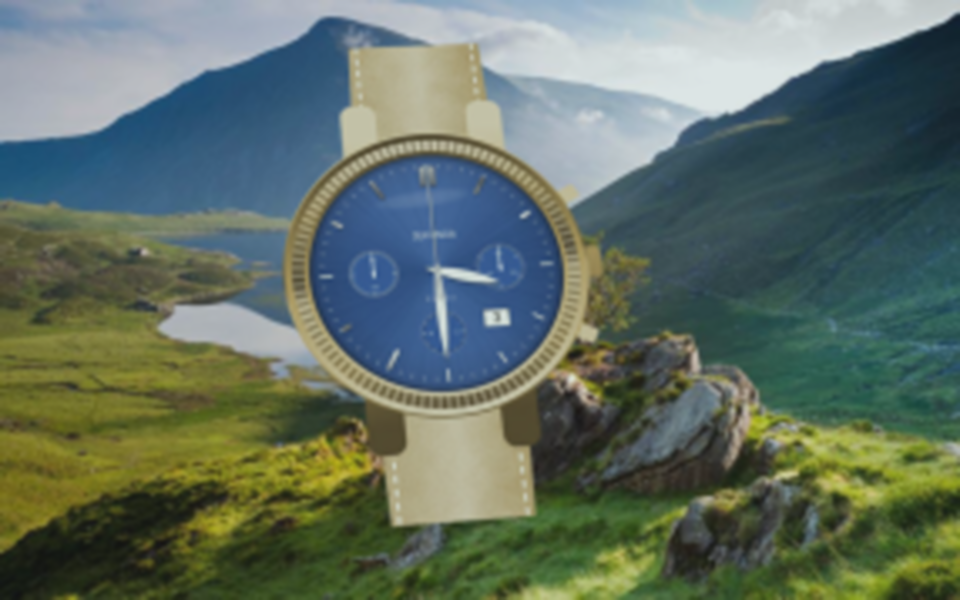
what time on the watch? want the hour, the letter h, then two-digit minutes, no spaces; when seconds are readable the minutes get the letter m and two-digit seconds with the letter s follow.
3h30
